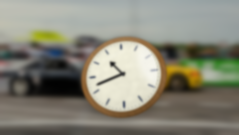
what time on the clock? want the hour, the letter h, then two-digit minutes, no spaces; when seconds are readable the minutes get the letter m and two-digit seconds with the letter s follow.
10h42
